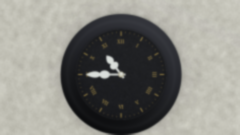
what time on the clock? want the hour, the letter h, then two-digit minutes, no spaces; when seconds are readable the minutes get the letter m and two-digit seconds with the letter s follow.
10h45
